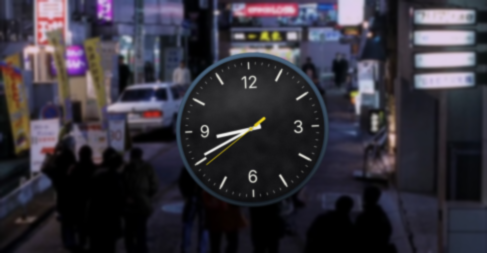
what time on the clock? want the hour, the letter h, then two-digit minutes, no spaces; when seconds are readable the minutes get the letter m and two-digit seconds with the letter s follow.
8h40m39s
